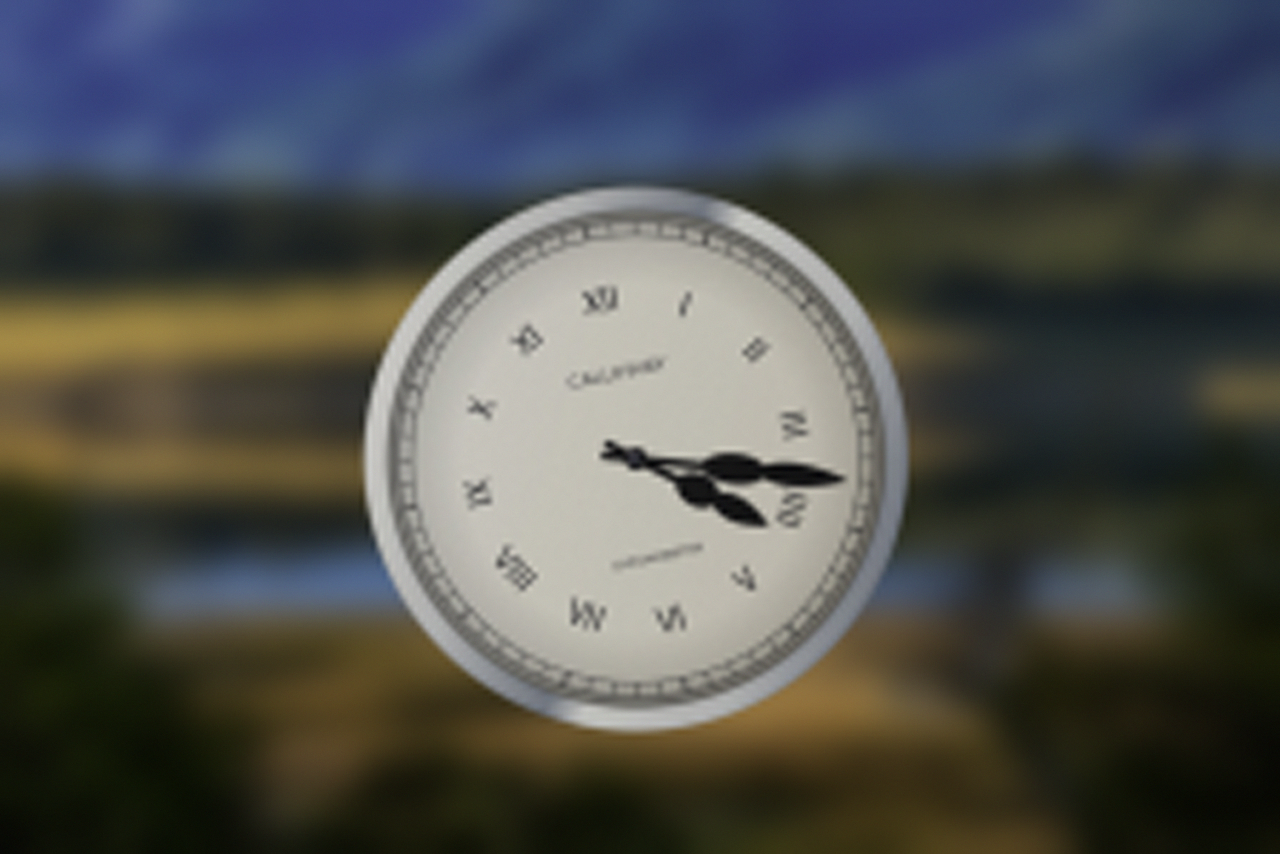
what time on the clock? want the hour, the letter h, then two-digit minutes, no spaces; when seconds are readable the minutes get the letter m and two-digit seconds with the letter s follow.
4h18
